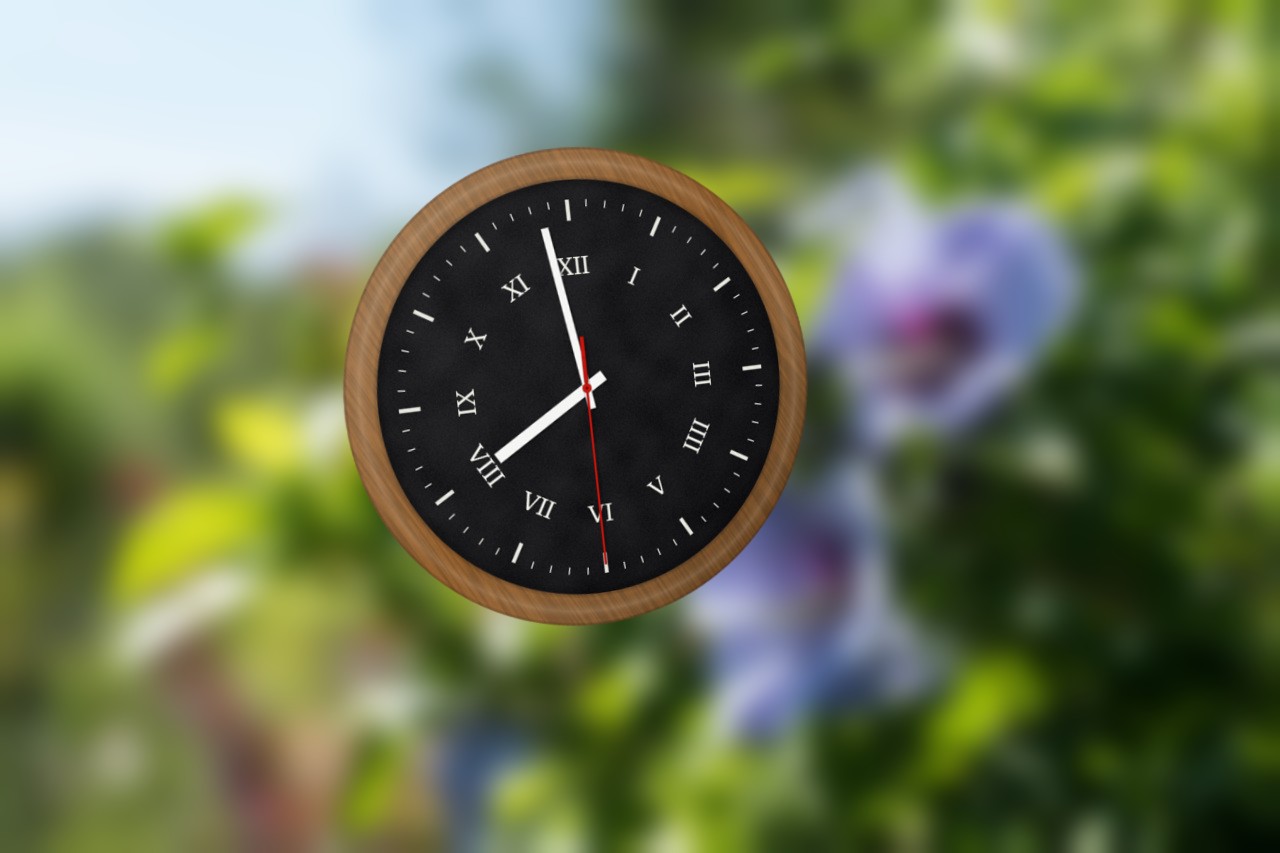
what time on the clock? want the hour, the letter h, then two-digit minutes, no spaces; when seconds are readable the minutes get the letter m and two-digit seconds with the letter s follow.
7h58m30s
